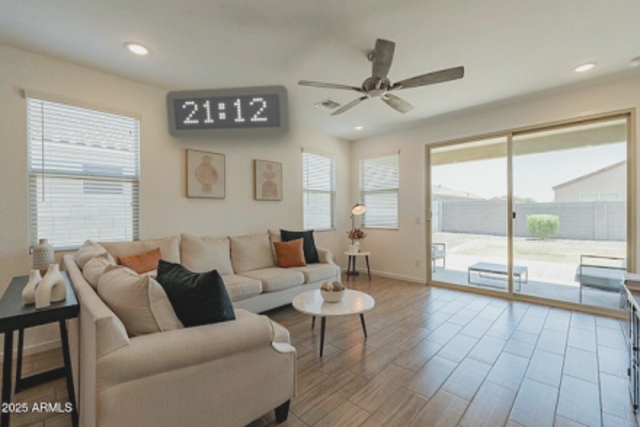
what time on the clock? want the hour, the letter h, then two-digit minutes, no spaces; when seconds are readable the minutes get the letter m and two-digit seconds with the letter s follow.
21h12
